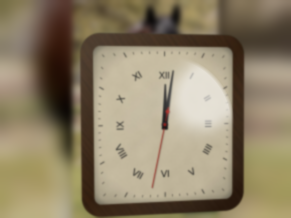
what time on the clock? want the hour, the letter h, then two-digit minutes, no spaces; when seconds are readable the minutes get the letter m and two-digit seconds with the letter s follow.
12h01m32s
